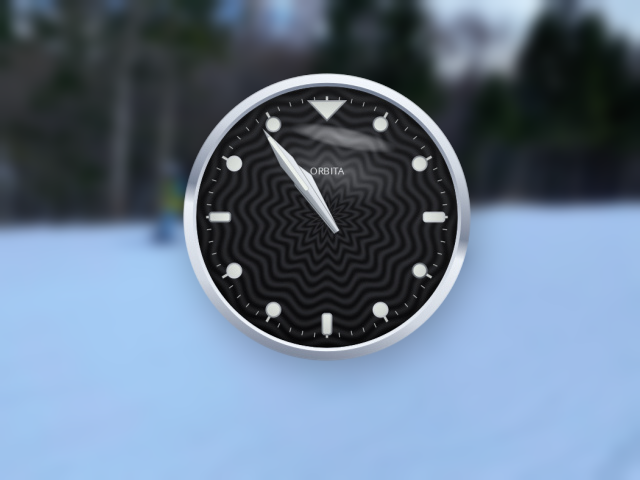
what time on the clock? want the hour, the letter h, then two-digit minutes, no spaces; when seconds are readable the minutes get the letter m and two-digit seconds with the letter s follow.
10h54
